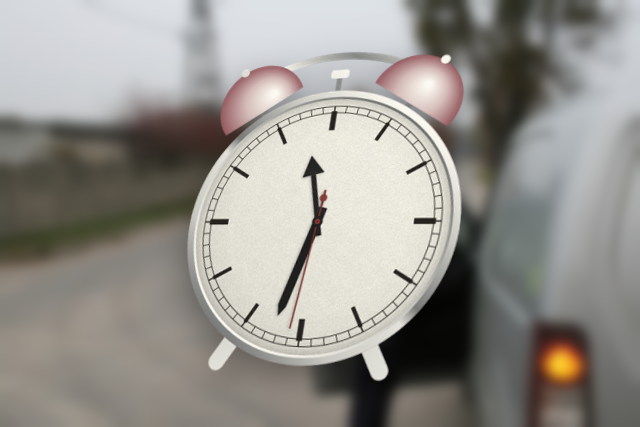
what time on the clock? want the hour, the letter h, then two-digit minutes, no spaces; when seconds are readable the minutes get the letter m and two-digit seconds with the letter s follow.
11h32m31s
